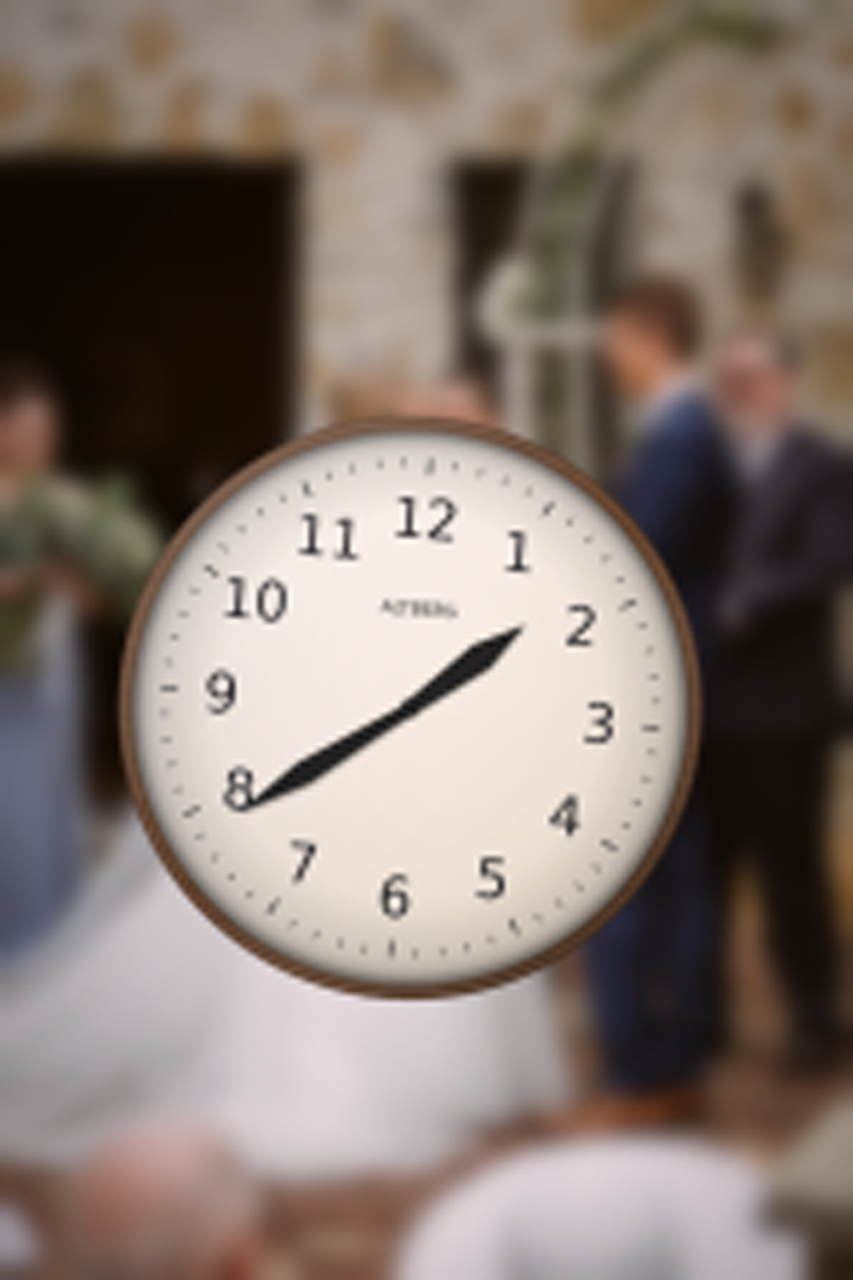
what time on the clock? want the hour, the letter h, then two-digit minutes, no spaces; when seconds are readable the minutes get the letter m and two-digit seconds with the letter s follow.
1h39
